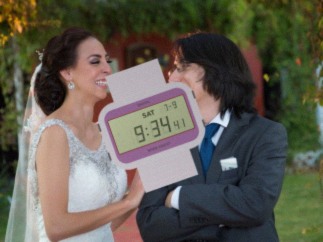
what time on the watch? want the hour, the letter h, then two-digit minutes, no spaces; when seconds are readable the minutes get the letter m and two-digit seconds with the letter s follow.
9h34
